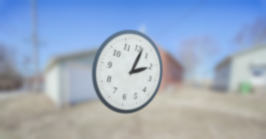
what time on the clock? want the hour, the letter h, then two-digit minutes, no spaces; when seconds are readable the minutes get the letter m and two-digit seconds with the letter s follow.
2h02
